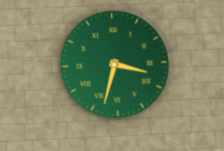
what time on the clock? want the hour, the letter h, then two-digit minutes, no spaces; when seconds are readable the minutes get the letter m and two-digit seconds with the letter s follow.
3h33
